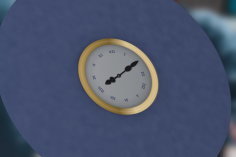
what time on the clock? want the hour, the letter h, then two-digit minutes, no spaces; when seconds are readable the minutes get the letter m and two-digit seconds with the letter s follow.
8h10
